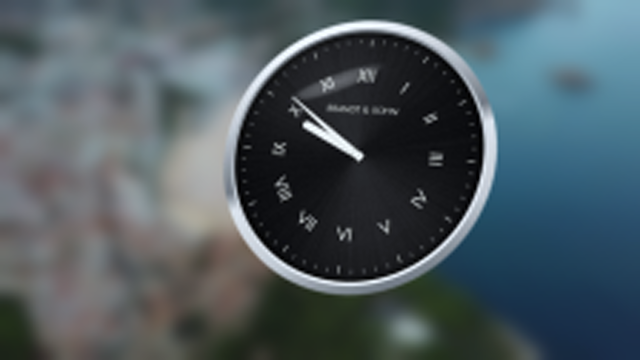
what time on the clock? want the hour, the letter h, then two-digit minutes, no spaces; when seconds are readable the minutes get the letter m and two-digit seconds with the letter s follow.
9h51
